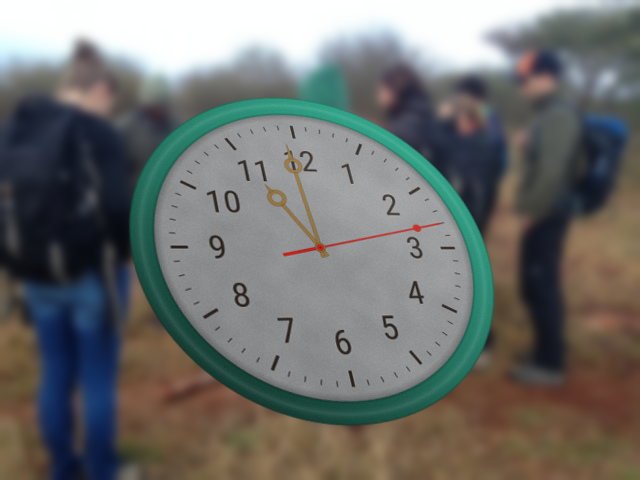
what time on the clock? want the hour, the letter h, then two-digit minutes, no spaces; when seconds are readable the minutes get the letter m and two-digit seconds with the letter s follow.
10h59m13s
